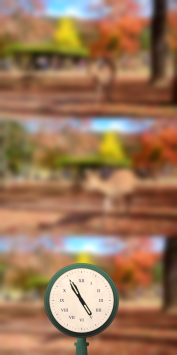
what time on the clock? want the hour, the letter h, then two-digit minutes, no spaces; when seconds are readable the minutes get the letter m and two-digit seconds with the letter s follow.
4h55
